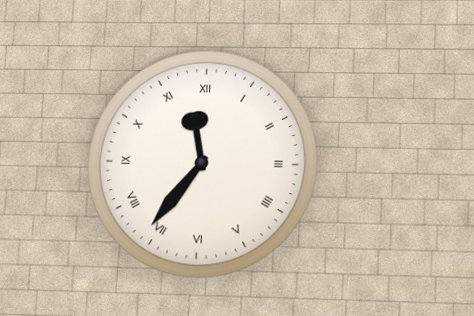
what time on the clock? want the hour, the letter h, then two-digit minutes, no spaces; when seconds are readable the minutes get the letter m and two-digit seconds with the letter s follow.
11h36
